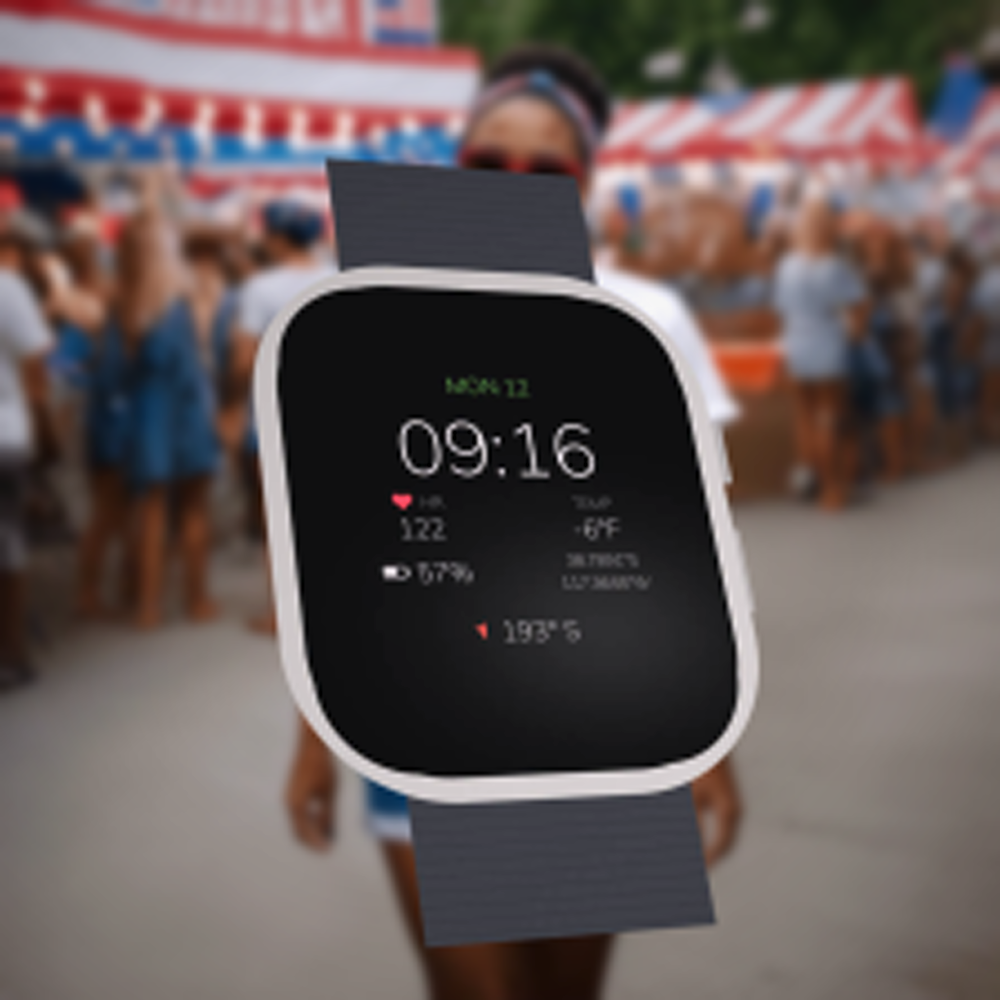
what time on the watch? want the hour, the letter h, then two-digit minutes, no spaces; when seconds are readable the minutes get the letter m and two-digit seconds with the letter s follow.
9h16
